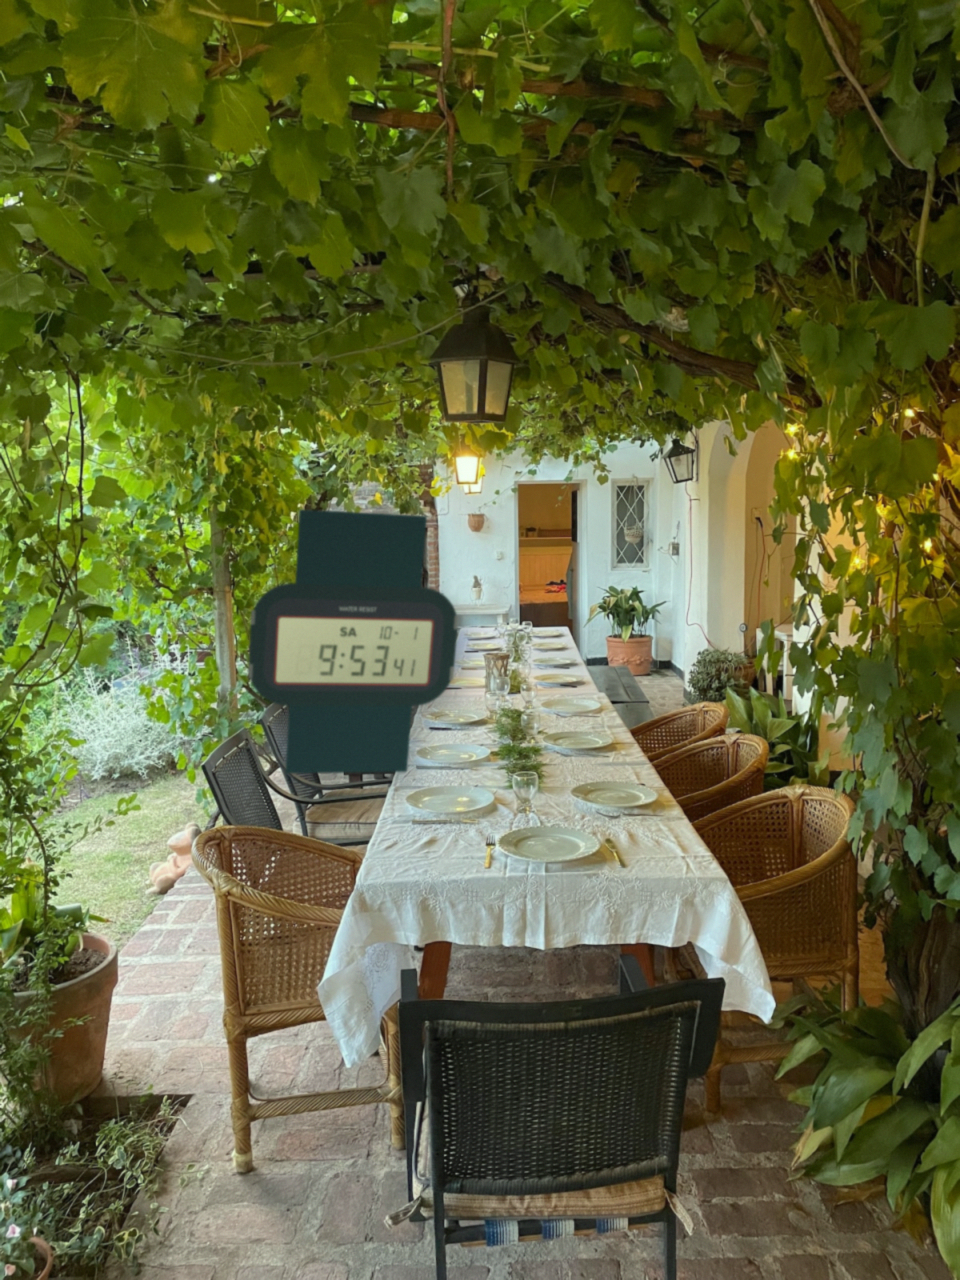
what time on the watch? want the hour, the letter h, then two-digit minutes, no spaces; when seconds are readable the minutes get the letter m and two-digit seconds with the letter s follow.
9h53m41s
